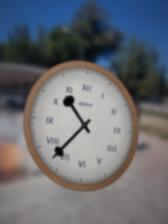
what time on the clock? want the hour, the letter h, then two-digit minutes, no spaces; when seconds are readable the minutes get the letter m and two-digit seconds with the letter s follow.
10h37
